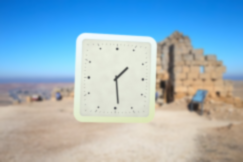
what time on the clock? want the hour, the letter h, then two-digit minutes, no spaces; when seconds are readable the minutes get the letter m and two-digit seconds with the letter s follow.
1h29
